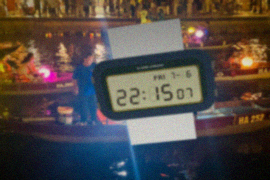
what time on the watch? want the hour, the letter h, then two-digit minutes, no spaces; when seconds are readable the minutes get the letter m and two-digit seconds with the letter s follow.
22h15m07s
